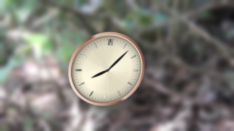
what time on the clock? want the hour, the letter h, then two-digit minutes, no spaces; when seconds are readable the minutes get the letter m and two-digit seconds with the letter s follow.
8h07
